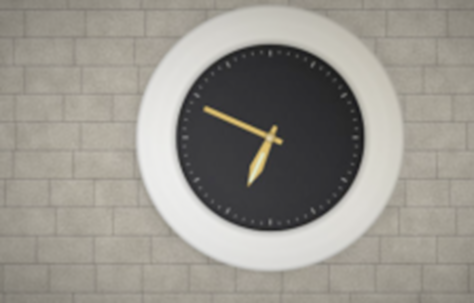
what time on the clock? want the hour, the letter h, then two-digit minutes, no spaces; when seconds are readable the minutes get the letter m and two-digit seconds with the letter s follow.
6h49
